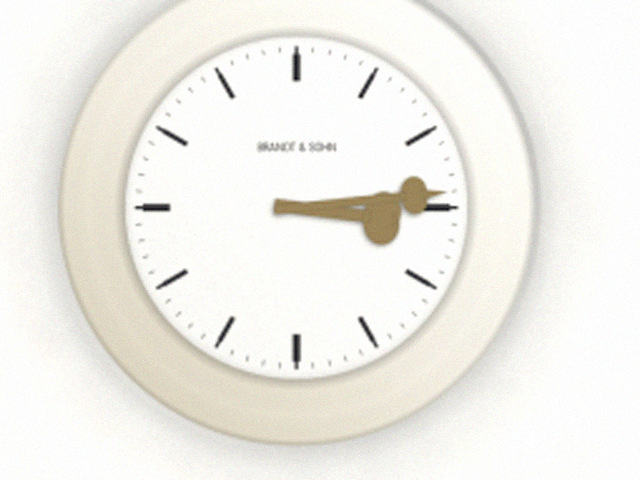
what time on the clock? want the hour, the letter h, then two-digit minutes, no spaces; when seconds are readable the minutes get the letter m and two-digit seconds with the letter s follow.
3h14
